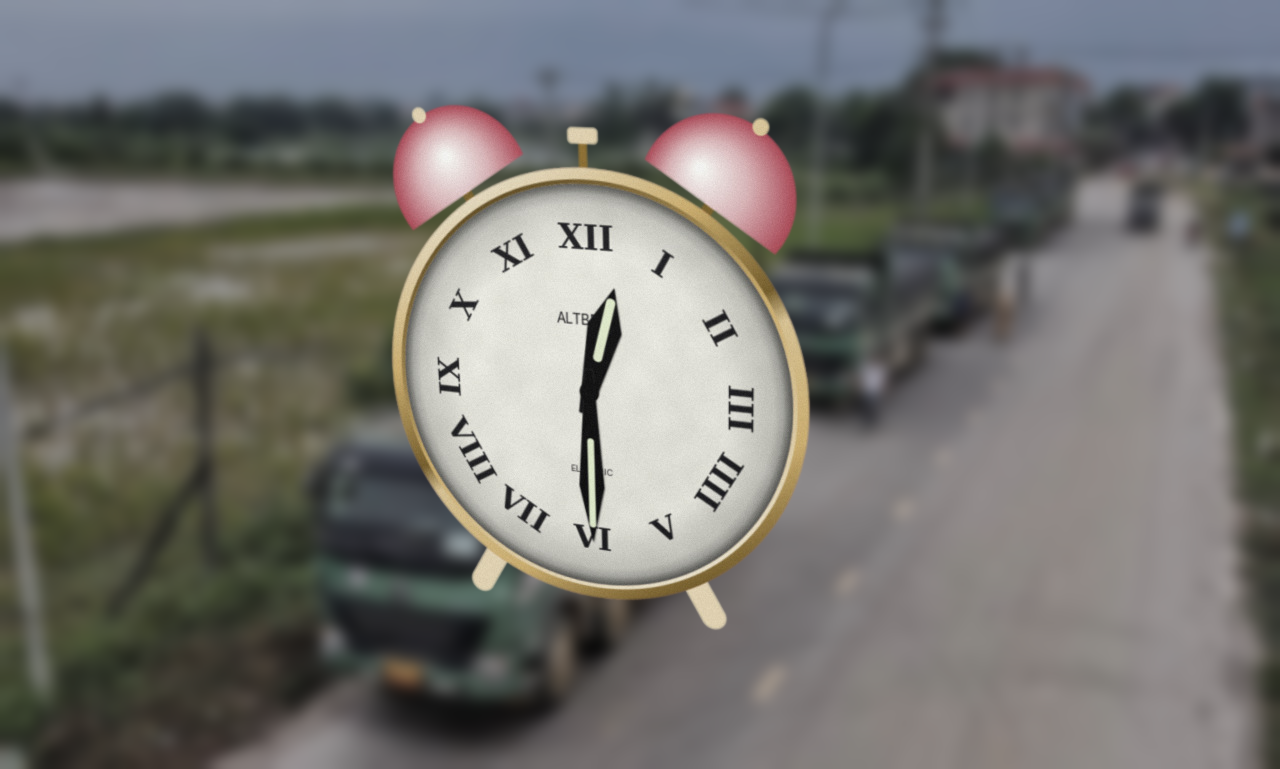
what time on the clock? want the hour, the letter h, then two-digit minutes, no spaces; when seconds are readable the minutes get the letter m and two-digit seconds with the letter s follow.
12h30
